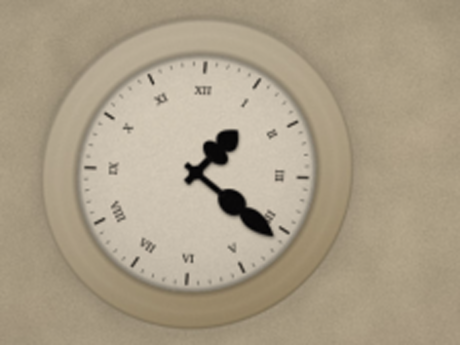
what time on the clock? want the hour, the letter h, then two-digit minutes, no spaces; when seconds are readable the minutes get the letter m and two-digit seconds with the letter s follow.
1h21
